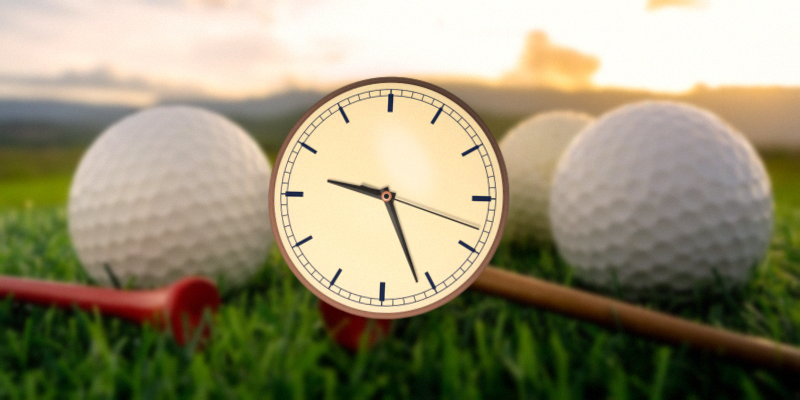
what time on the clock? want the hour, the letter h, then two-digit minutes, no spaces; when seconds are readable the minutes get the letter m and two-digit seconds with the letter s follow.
9h26m18s
